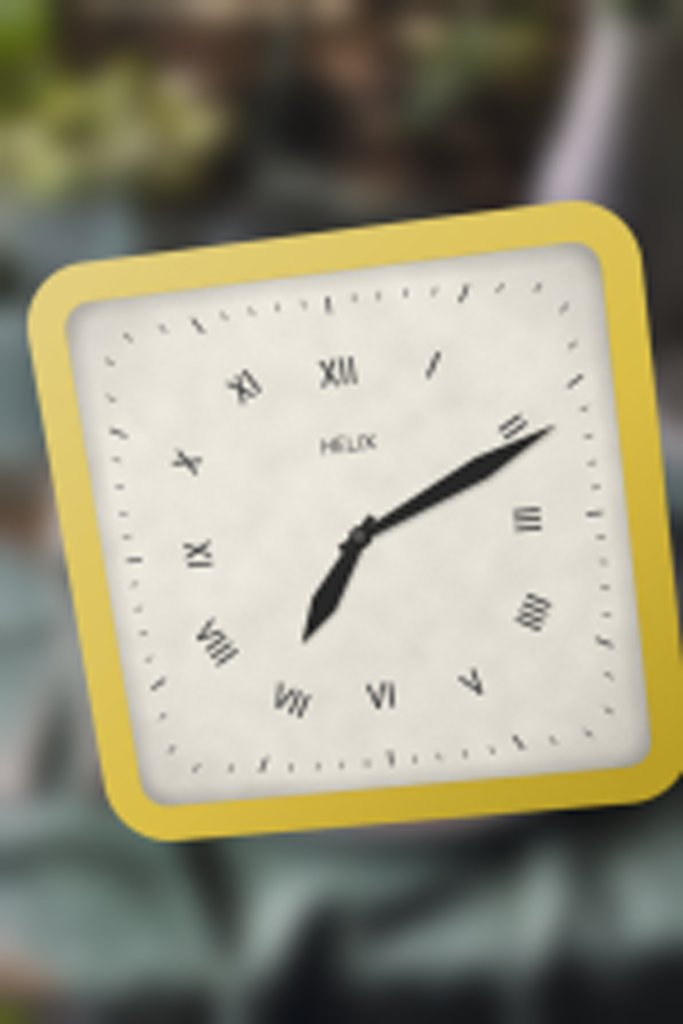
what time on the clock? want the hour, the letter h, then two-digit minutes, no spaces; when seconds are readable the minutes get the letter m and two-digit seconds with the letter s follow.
7h11
